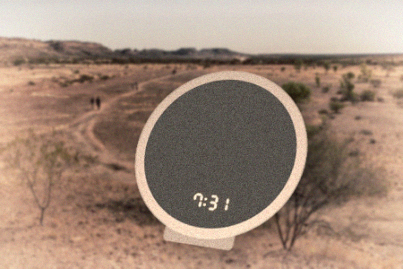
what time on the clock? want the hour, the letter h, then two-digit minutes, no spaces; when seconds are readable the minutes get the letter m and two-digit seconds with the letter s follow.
7h31
